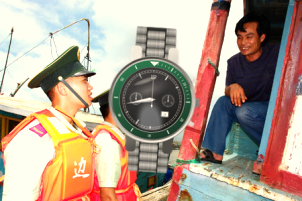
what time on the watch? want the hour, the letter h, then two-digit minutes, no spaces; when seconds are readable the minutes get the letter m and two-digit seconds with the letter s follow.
8h43
